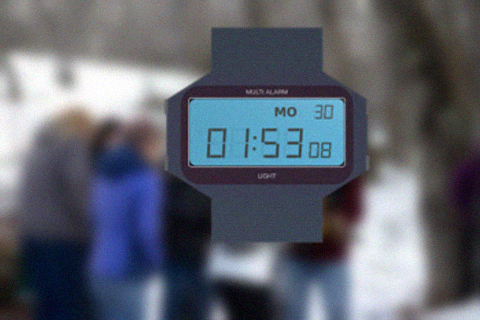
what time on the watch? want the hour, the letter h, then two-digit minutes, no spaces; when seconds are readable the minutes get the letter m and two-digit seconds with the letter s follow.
1h53m08s
